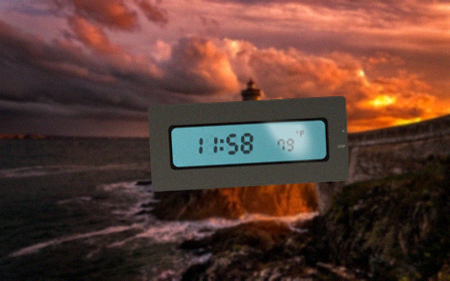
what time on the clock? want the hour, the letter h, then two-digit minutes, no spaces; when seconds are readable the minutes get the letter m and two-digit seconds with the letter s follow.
11h58
